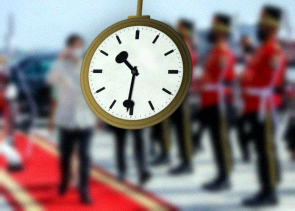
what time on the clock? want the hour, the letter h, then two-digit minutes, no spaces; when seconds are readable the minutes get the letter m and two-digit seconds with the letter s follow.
10h31
